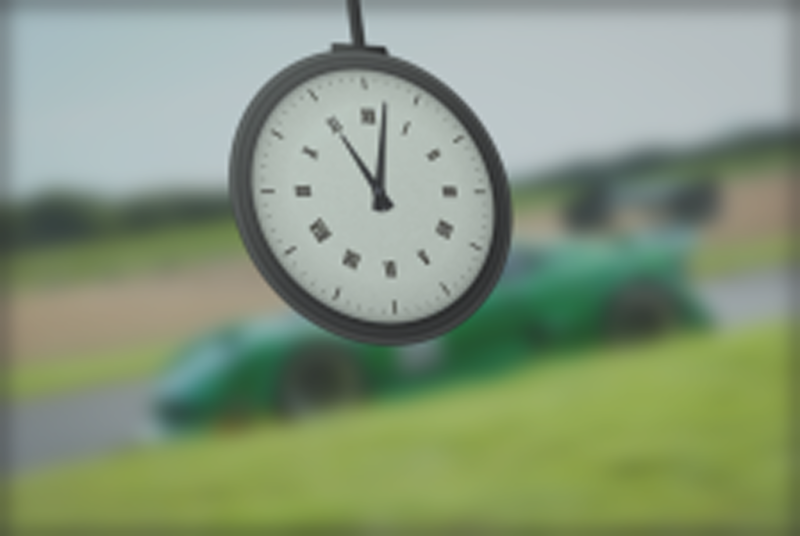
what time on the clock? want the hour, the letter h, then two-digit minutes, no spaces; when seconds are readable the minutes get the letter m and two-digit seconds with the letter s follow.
11h02
